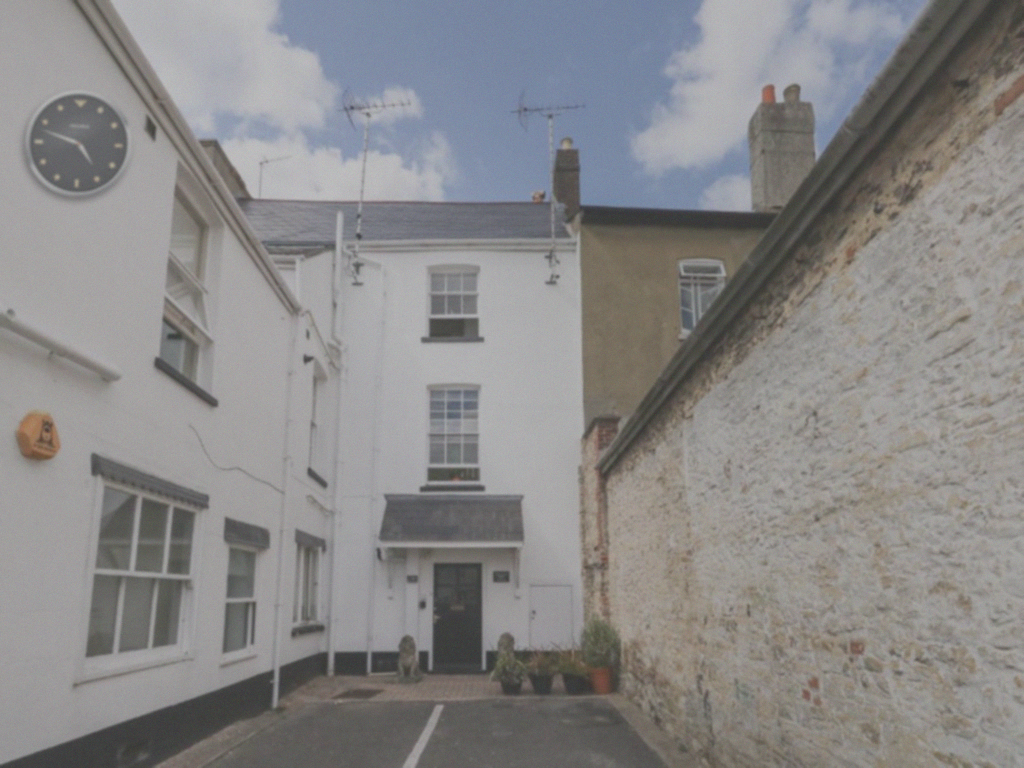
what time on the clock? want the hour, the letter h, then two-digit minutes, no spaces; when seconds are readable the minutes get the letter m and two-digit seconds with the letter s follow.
4h48
